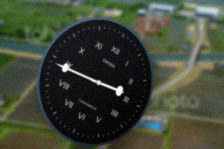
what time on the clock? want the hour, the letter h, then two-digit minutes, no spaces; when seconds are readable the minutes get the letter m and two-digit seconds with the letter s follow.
2h44
